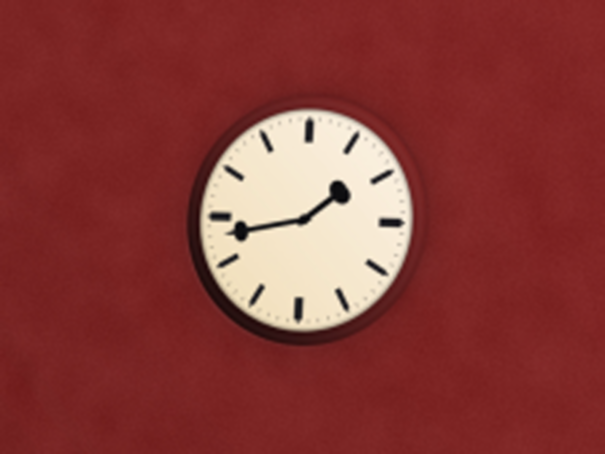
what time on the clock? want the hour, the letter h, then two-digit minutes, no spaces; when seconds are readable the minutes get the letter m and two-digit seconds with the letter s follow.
1h43
